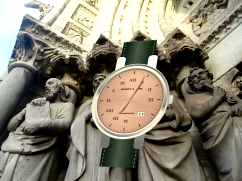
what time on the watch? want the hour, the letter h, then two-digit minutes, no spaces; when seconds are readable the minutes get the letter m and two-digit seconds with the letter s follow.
7h04
